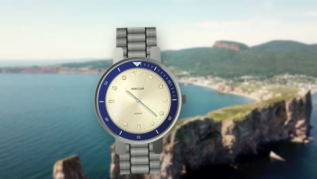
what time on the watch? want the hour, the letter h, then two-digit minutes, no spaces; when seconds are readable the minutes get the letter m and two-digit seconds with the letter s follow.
10h22
